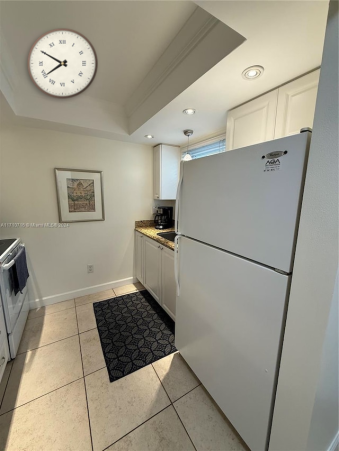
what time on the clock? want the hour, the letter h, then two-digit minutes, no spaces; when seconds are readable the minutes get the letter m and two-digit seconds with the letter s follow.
7h50
